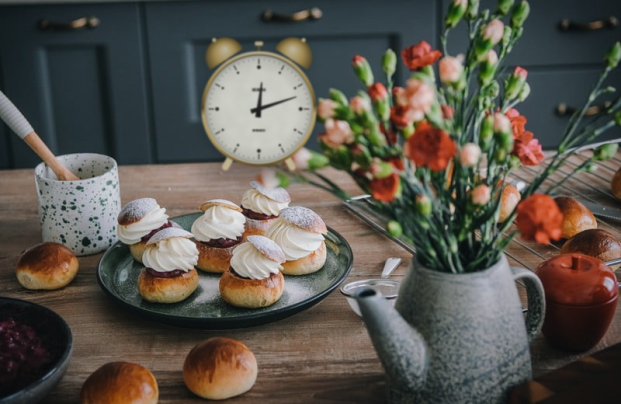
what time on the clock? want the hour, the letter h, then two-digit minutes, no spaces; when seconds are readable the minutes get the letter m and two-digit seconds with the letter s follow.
12h12
